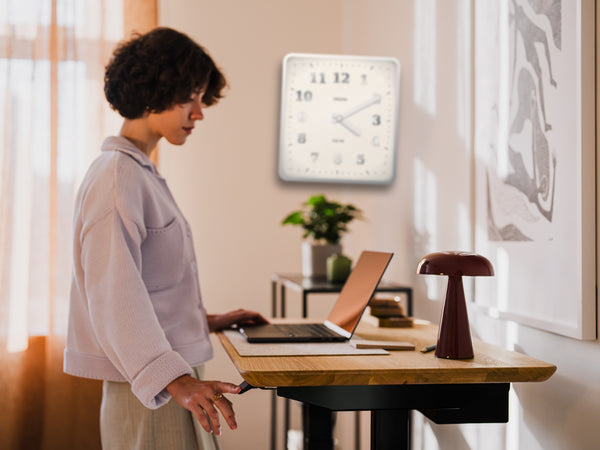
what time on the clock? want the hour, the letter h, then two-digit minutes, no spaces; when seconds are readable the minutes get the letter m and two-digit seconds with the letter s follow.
4h10
